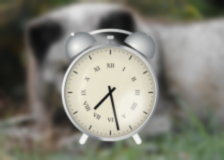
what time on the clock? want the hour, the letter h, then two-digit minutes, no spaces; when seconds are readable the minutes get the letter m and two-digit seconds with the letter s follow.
7h28
